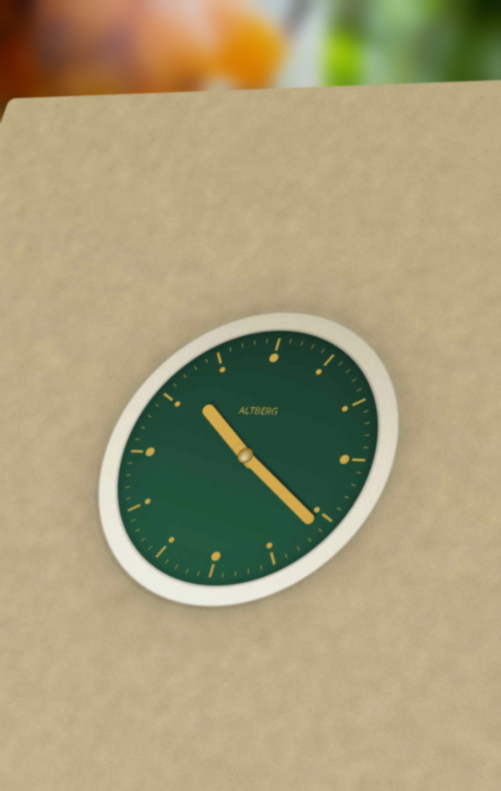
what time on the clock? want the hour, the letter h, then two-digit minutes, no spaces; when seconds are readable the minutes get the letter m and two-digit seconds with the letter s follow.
10h21
